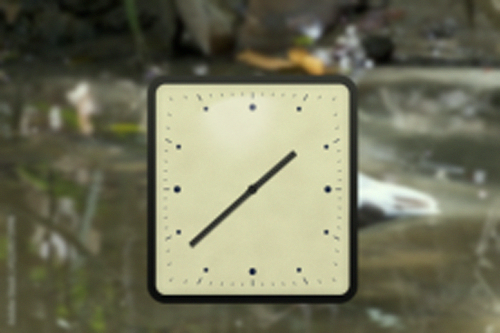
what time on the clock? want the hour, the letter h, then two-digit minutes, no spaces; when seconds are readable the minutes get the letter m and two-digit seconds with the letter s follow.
1h38
